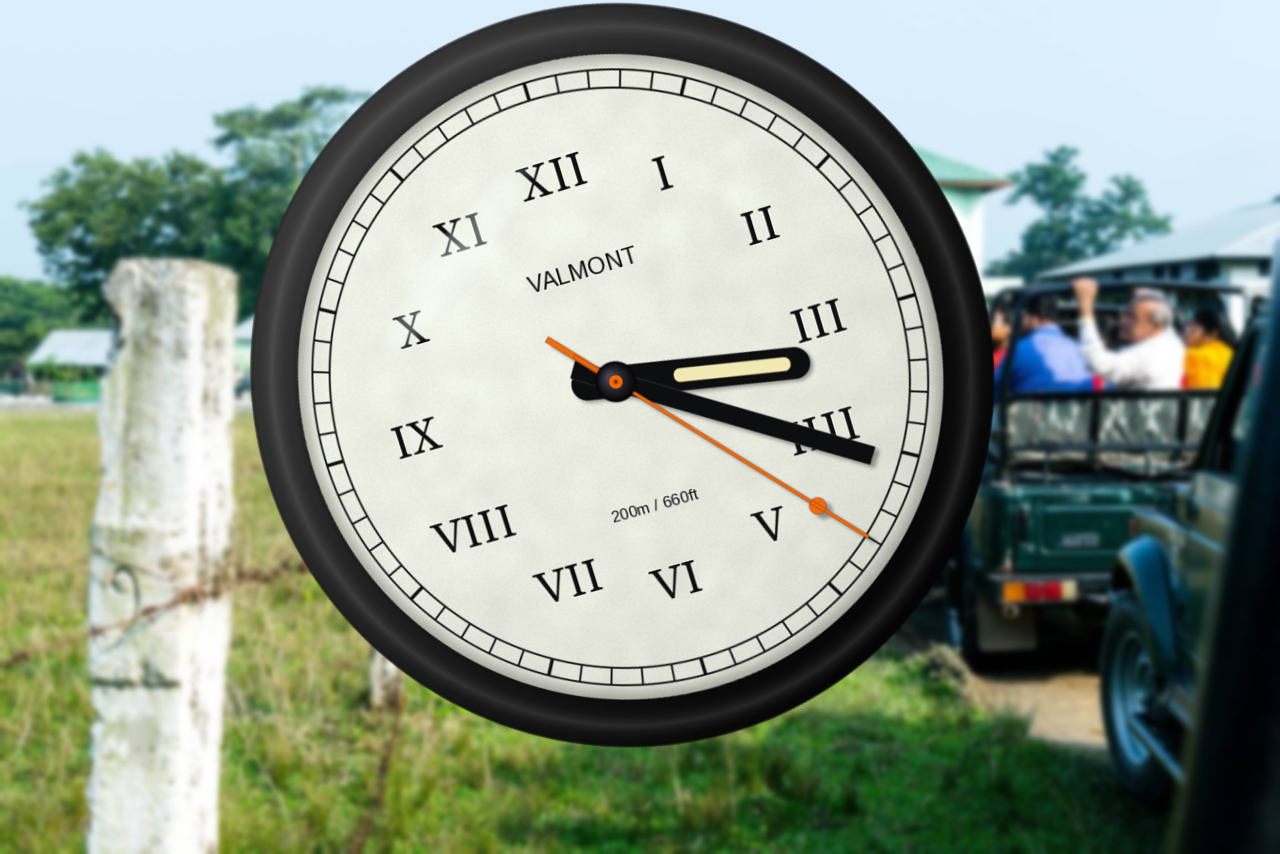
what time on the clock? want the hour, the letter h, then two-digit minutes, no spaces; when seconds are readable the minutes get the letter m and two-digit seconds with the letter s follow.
3h20m23s
